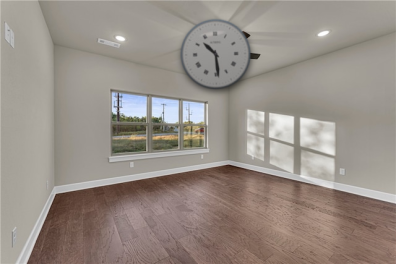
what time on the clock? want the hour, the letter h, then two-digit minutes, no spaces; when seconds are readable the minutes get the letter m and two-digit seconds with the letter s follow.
10h29
